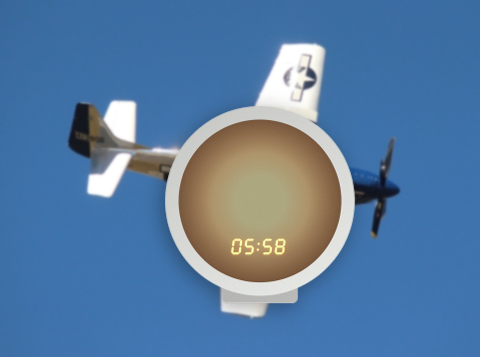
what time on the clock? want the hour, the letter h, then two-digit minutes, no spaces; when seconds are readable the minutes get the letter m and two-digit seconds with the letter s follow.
5h58
